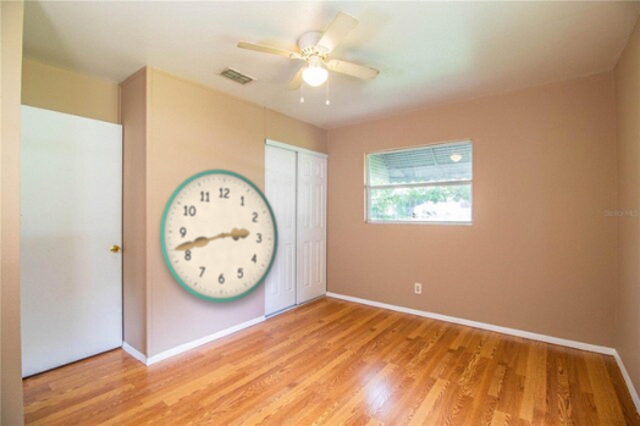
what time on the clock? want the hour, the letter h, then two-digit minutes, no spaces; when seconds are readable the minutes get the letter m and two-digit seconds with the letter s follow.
2h42
